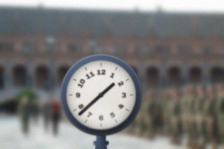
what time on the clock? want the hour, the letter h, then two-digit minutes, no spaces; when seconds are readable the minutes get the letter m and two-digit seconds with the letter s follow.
1h38
